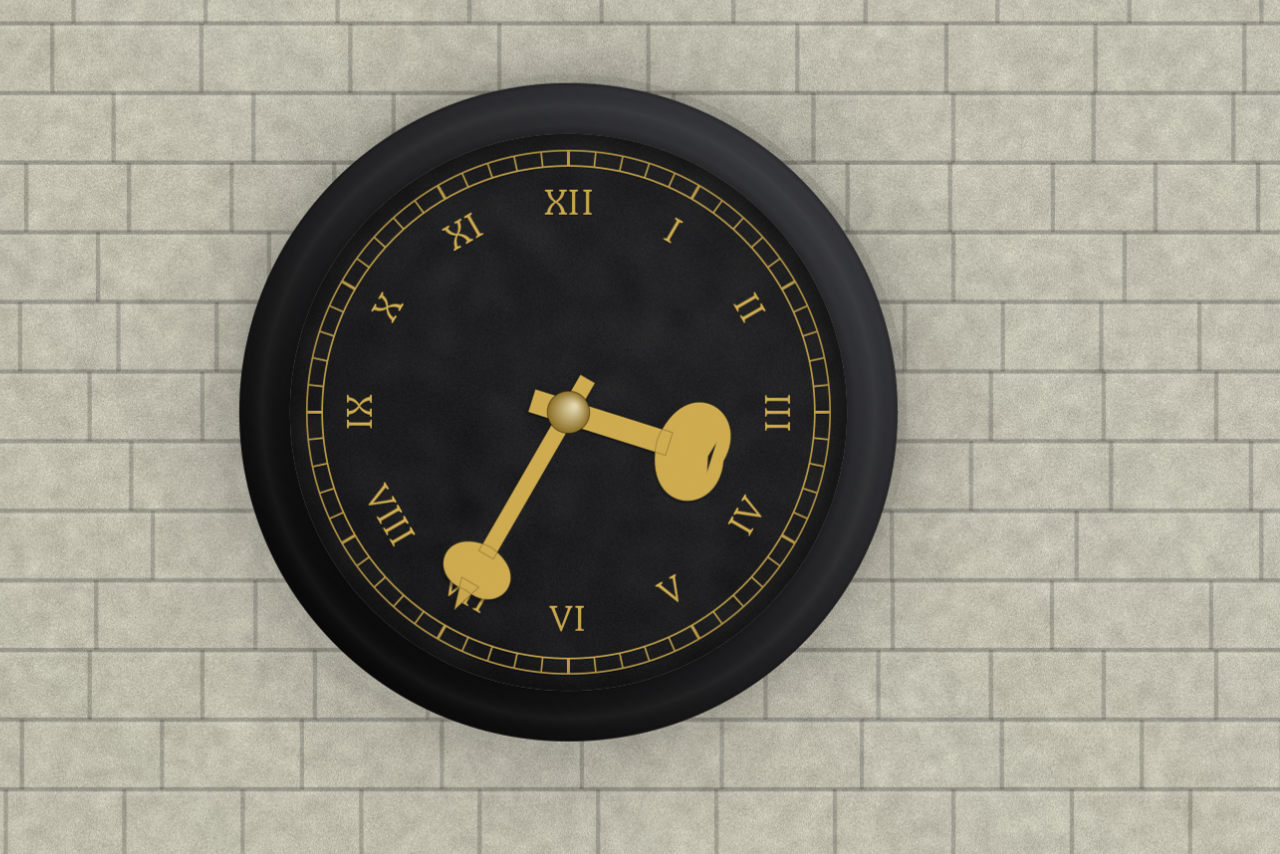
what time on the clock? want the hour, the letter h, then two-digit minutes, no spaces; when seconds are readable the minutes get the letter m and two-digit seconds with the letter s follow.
3h35
